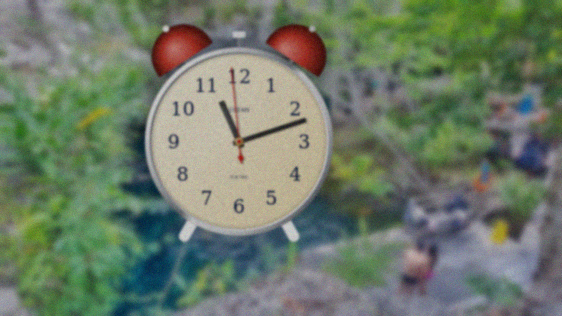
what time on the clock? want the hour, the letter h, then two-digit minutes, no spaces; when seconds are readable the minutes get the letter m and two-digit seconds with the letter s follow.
11h11m59s
